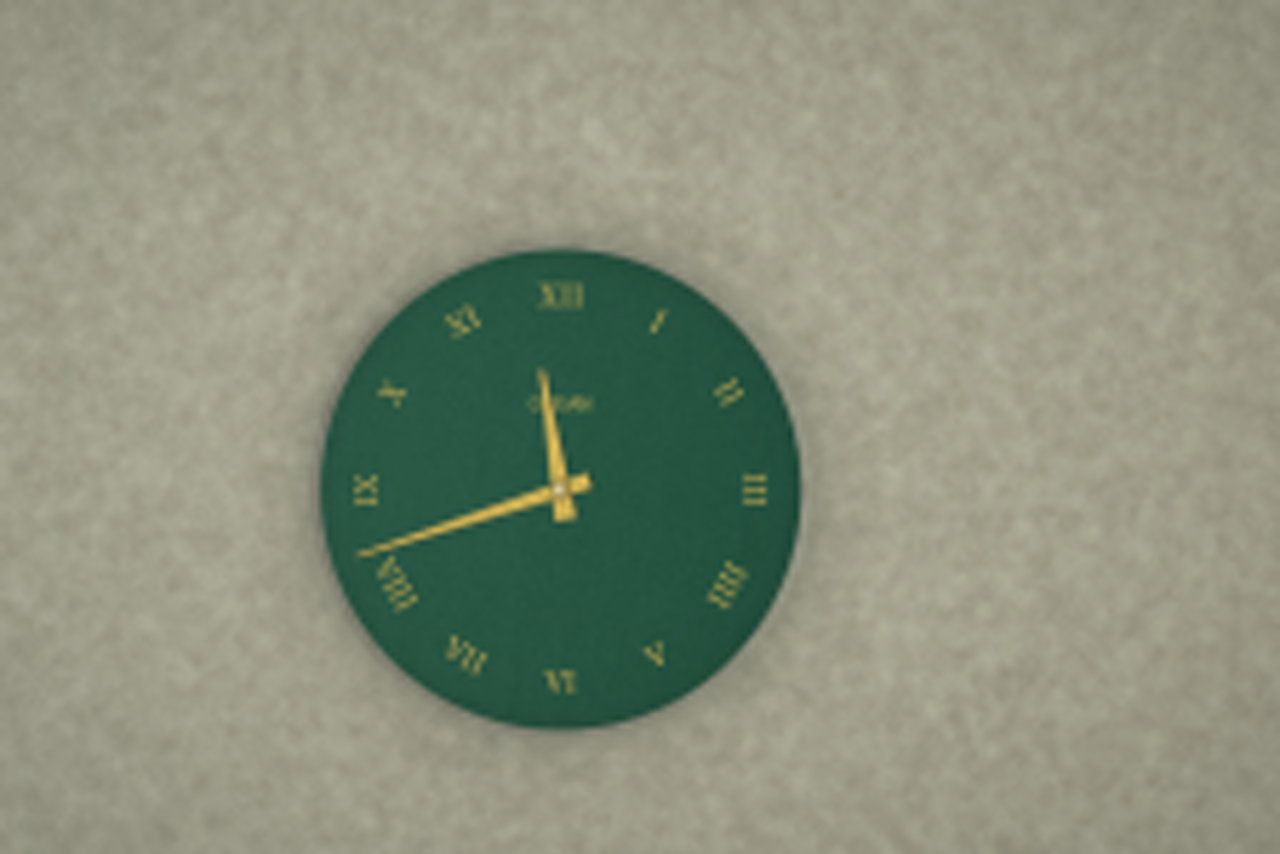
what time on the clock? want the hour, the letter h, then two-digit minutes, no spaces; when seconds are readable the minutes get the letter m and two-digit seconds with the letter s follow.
11h42
